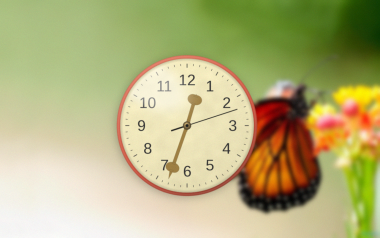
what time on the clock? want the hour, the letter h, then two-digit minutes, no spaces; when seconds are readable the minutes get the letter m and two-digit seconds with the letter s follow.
12h33m12s
